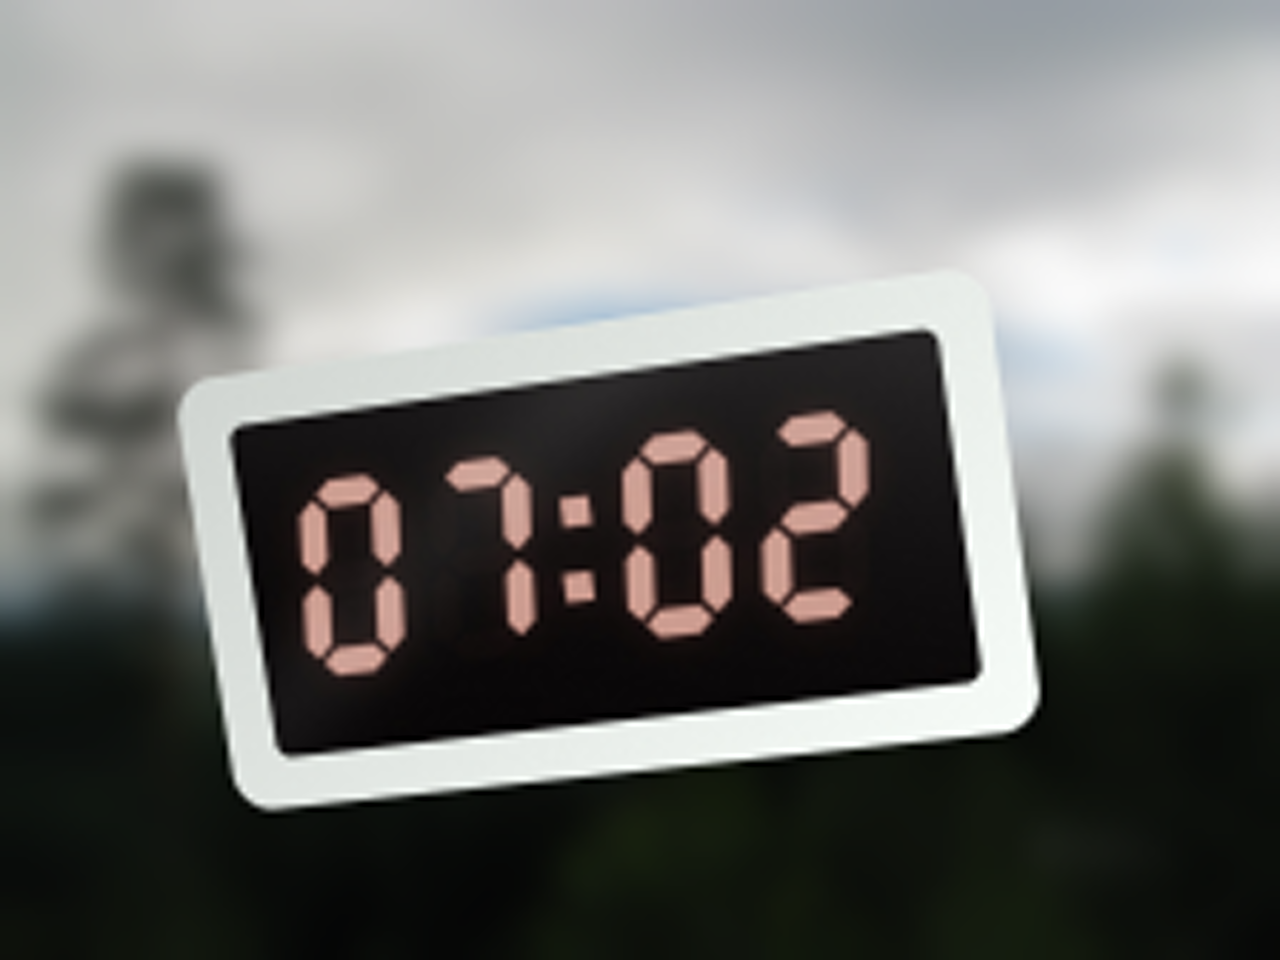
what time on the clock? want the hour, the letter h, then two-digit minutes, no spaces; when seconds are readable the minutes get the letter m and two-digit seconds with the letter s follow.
7h02
